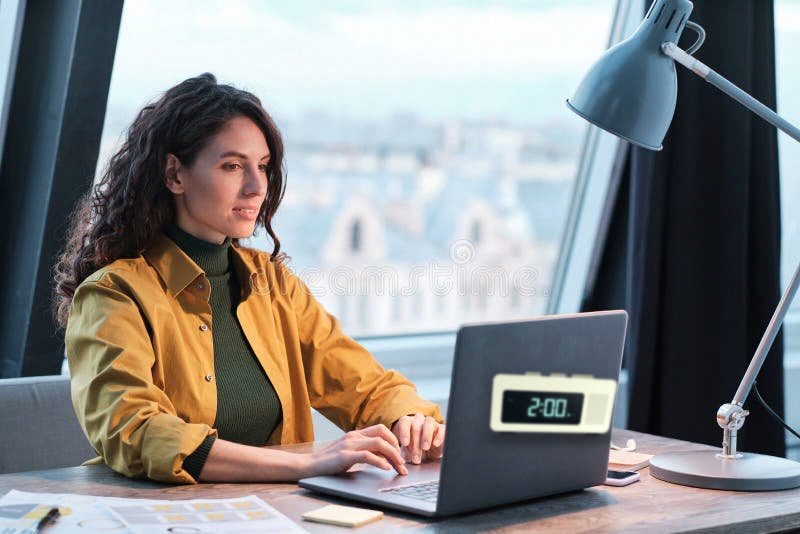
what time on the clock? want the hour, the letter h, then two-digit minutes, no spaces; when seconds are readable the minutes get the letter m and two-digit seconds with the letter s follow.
2h00
